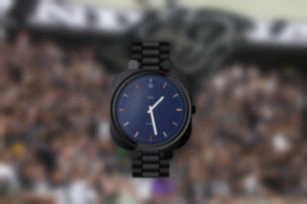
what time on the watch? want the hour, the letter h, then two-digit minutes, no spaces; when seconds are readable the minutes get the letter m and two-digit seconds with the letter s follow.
1h28
